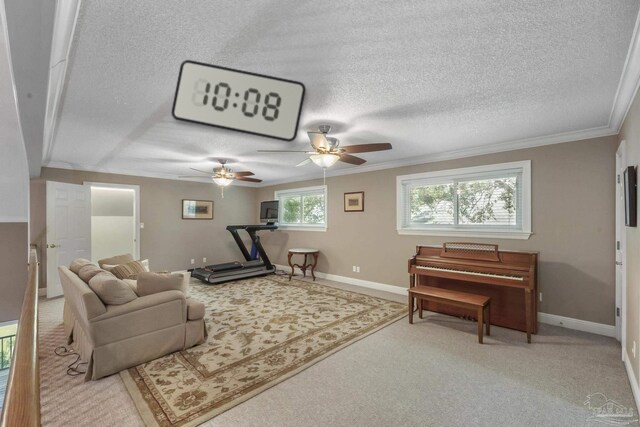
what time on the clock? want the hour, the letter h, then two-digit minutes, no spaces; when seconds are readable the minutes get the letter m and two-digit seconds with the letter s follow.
10h08
